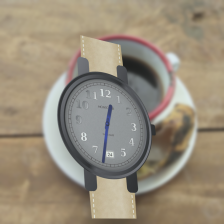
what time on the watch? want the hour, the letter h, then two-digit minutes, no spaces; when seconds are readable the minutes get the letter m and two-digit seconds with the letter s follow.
12h32
